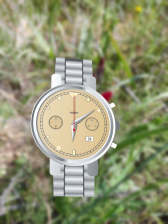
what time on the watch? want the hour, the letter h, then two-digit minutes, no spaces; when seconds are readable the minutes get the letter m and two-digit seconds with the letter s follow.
6h09
